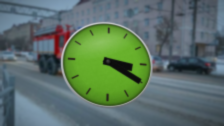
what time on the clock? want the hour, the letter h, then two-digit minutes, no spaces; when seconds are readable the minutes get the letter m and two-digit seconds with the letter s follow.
3h20
